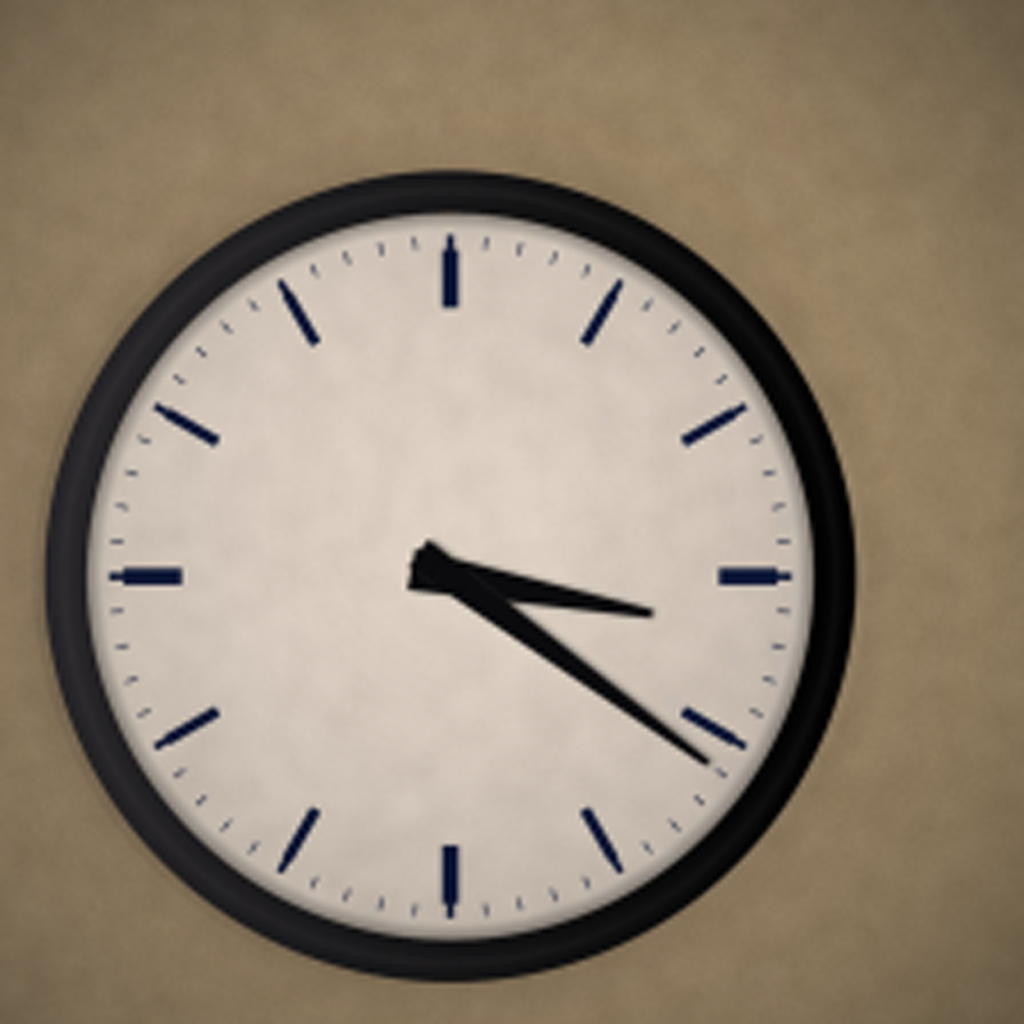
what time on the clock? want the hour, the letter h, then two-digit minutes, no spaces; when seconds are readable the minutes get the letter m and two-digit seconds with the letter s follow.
3h21
